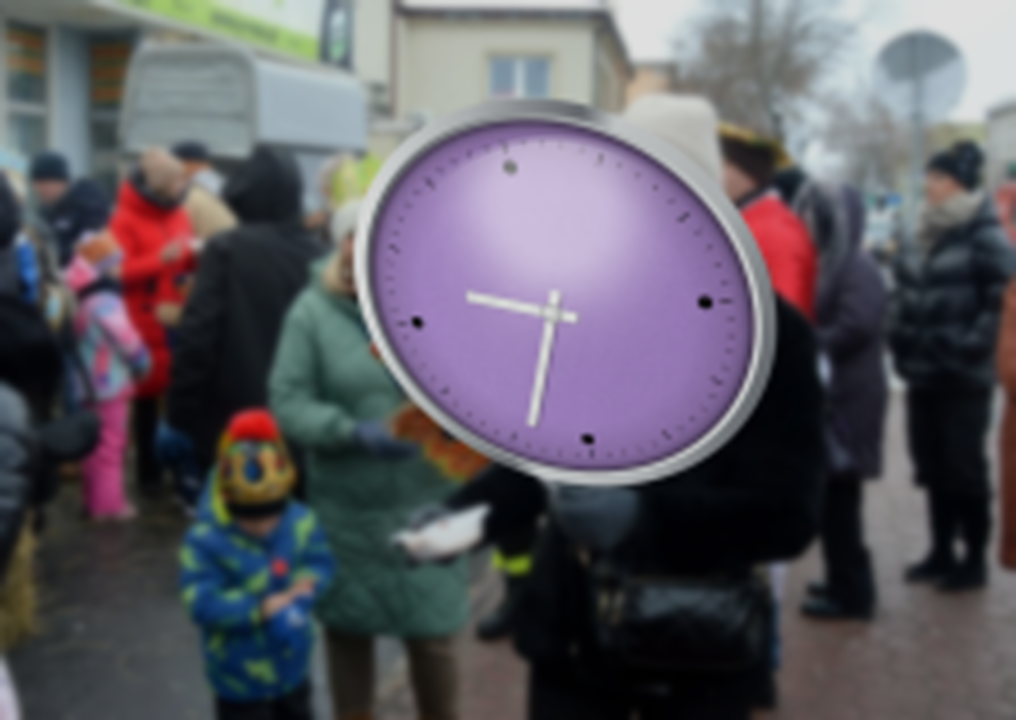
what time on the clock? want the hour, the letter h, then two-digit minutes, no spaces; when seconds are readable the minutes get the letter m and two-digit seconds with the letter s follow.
9h34
